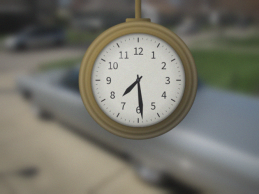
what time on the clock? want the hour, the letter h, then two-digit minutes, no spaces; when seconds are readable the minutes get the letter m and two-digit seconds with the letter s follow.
7h29
